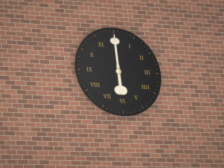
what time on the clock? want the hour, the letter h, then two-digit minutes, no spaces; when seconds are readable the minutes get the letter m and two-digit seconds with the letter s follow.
6h00
